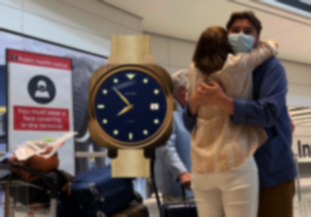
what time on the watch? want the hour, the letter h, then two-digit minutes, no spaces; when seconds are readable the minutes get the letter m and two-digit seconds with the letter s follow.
7h53
